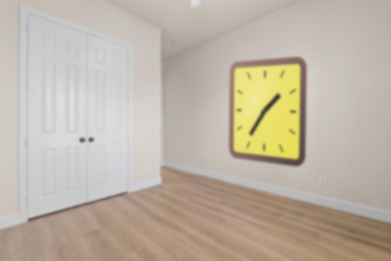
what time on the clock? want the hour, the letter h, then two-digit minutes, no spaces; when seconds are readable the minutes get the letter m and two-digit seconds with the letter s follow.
1h36
